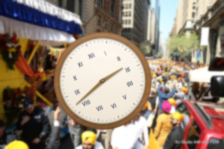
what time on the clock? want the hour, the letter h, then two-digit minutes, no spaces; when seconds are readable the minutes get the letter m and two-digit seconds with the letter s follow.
2h42
